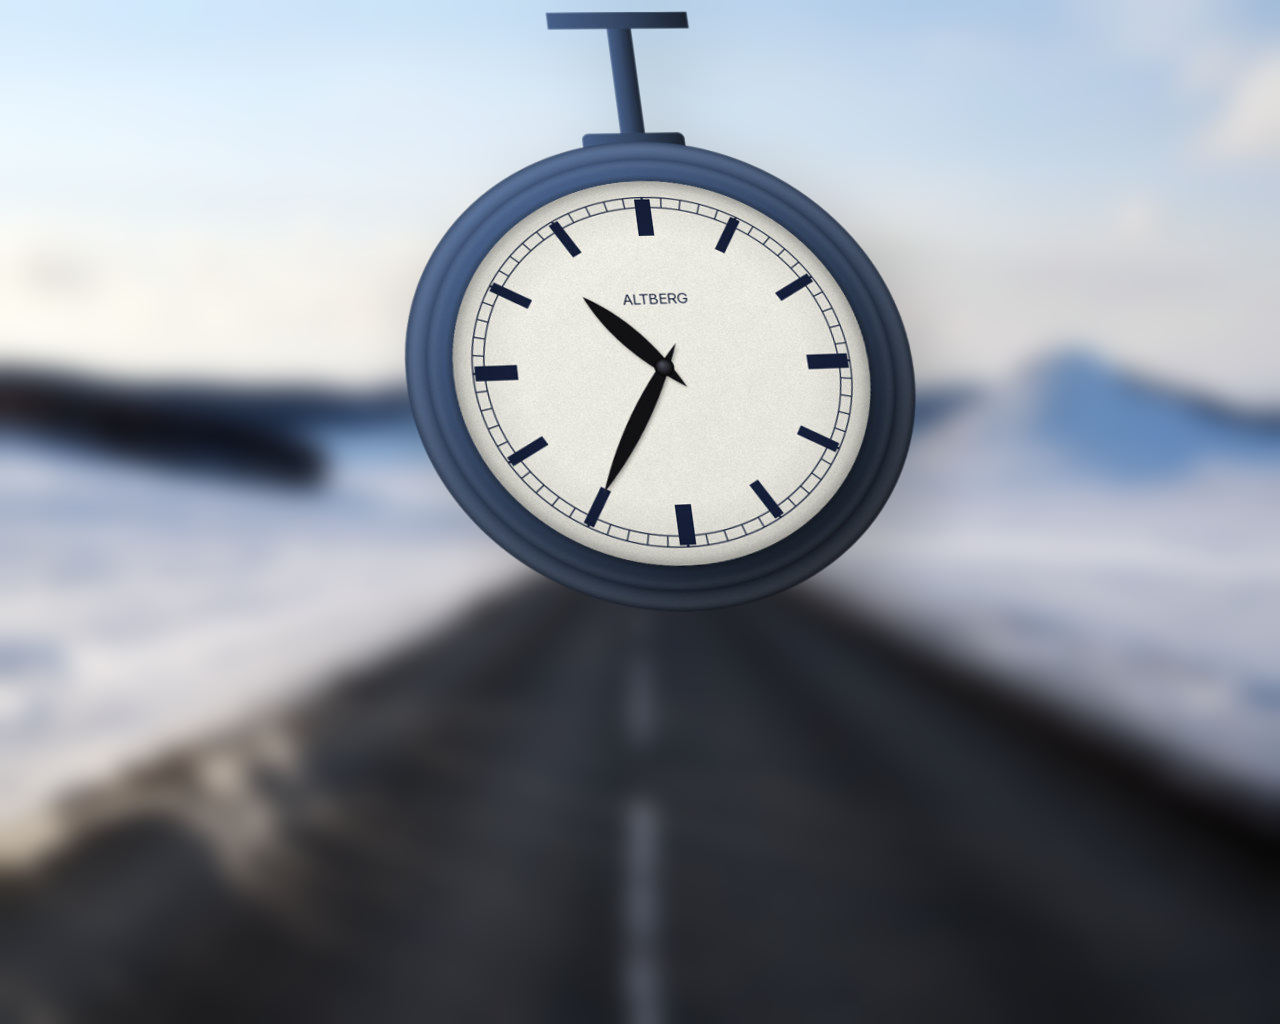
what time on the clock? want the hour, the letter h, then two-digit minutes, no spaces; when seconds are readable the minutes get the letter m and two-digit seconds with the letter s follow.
10h35
